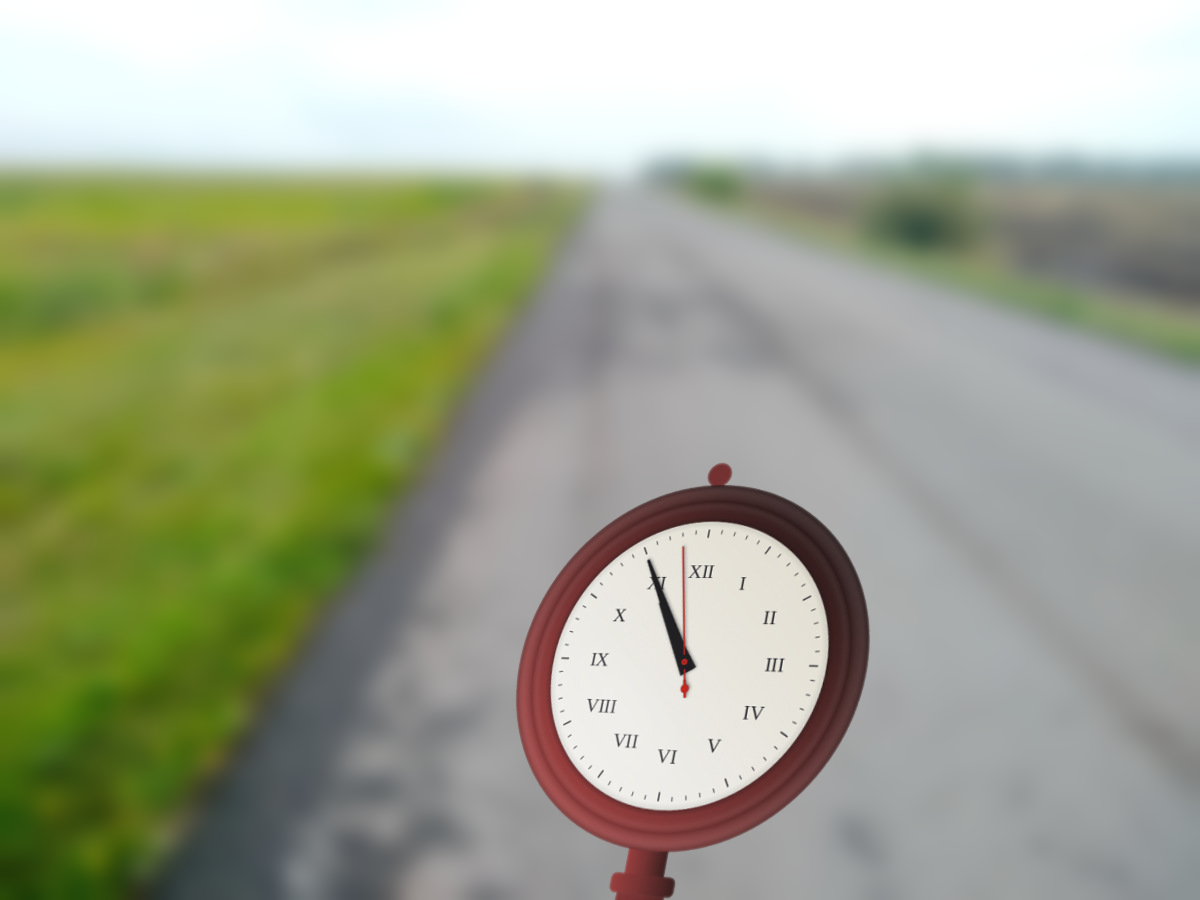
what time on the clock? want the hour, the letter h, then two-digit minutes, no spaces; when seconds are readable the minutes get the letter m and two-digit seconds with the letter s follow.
10h54m58s
